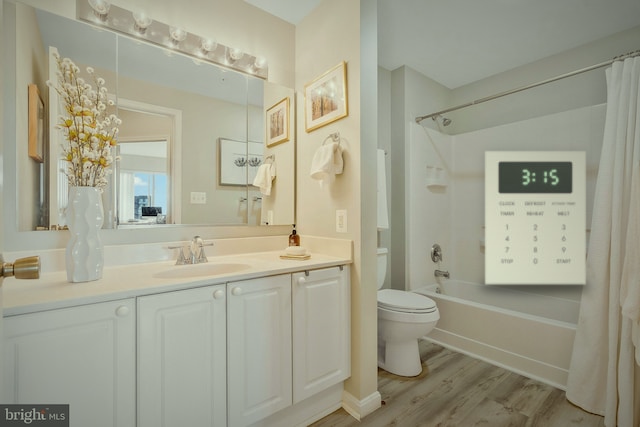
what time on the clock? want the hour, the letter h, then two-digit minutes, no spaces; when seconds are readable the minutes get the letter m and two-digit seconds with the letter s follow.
3h15
